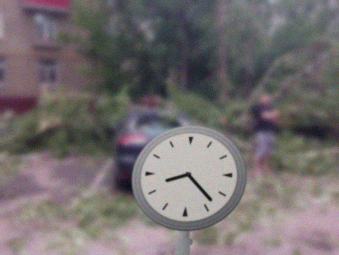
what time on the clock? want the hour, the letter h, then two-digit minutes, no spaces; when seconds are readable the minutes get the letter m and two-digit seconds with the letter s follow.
8h23
